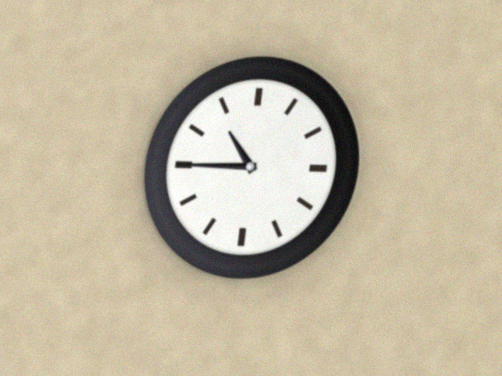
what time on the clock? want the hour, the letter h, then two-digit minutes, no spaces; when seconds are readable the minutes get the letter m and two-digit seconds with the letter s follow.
10h45
